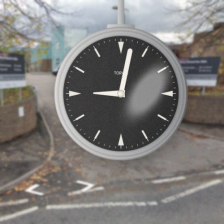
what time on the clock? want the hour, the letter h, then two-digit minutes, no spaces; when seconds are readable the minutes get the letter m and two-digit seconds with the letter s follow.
9h02
